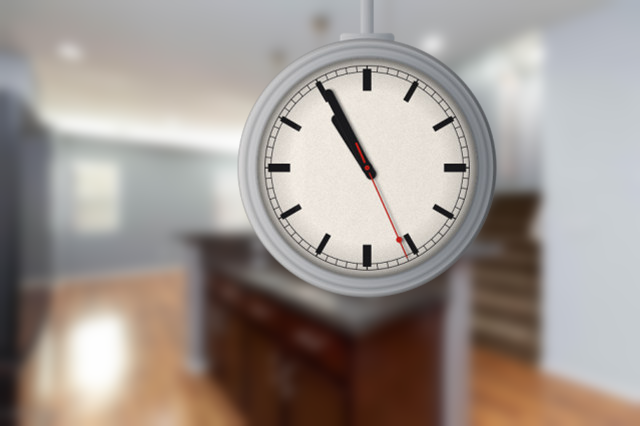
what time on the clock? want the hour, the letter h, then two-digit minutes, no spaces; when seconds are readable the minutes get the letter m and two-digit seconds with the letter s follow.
10h55m26s
